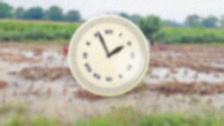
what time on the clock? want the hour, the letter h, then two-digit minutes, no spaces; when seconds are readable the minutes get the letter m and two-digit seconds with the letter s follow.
1h56
